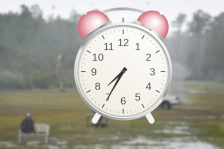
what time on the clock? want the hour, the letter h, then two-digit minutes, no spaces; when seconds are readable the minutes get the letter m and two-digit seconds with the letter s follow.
7h35
